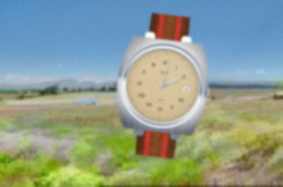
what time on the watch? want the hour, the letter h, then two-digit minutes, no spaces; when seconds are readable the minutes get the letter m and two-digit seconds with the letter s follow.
2h01
